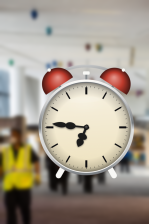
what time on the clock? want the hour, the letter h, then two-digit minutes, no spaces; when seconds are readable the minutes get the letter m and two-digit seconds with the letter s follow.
6h46
